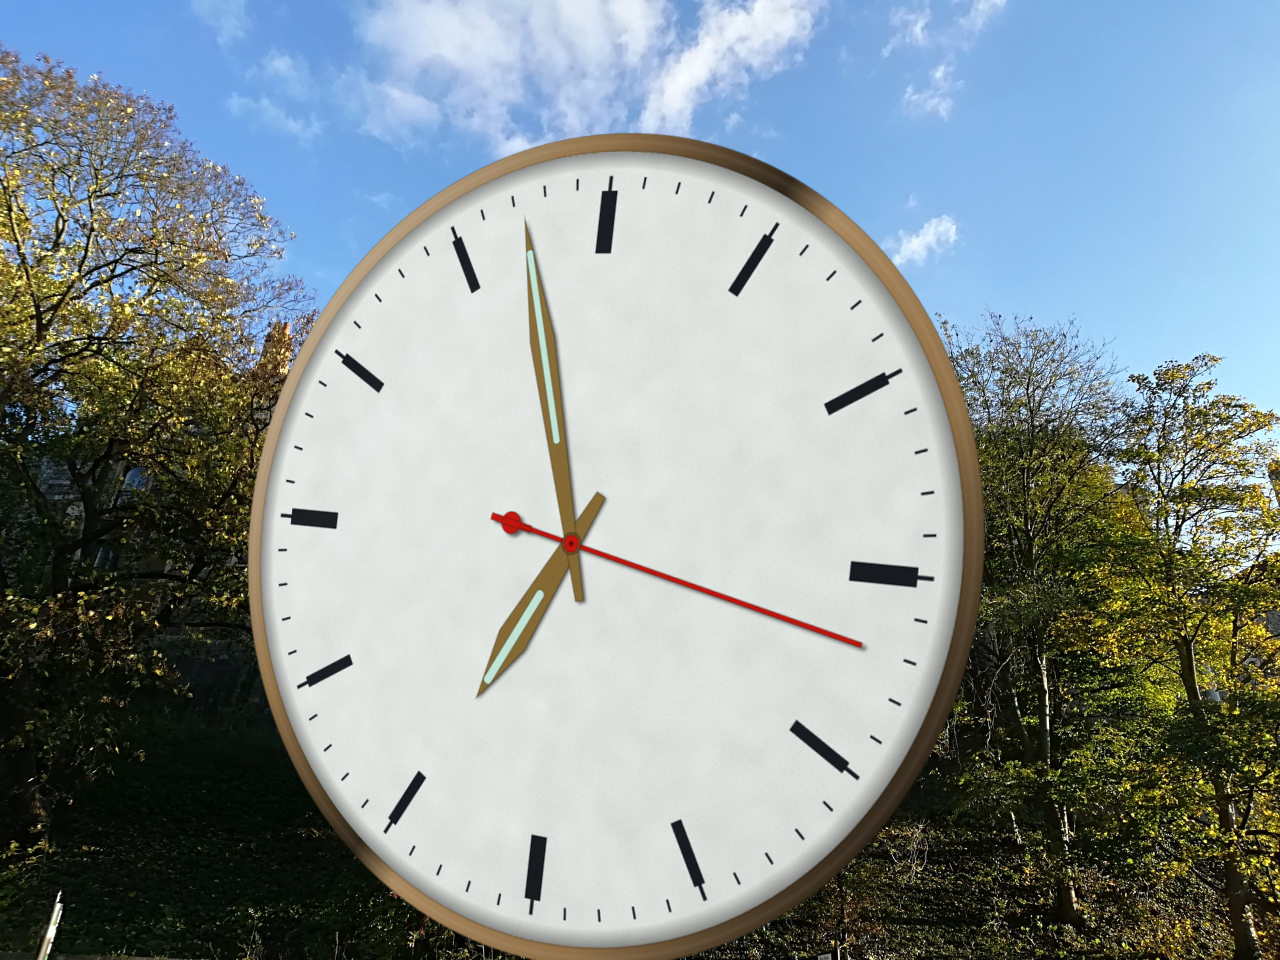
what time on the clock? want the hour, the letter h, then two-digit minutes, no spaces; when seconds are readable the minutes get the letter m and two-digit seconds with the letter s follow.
6h57m17s
